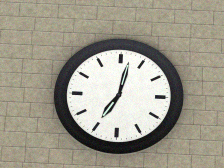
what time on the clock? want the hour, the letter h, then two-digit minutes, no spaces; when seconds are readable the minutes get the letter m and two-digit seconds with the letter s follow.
7h02
